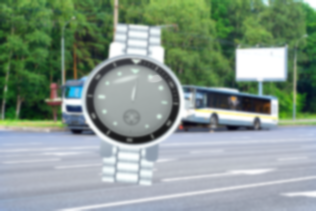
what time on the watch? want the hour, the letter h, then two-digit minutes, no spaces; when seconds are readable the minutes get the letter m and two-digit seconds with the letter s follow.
12h01
